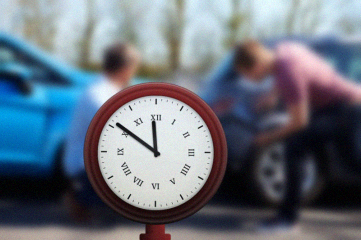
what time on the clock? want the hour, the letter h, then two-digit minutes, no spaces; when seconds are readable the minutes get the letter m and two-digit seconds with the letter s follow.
11h51
